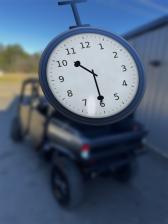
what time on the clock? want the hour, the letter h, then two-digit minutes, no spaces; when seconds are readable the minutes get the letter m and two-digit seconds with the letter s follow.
10h30
